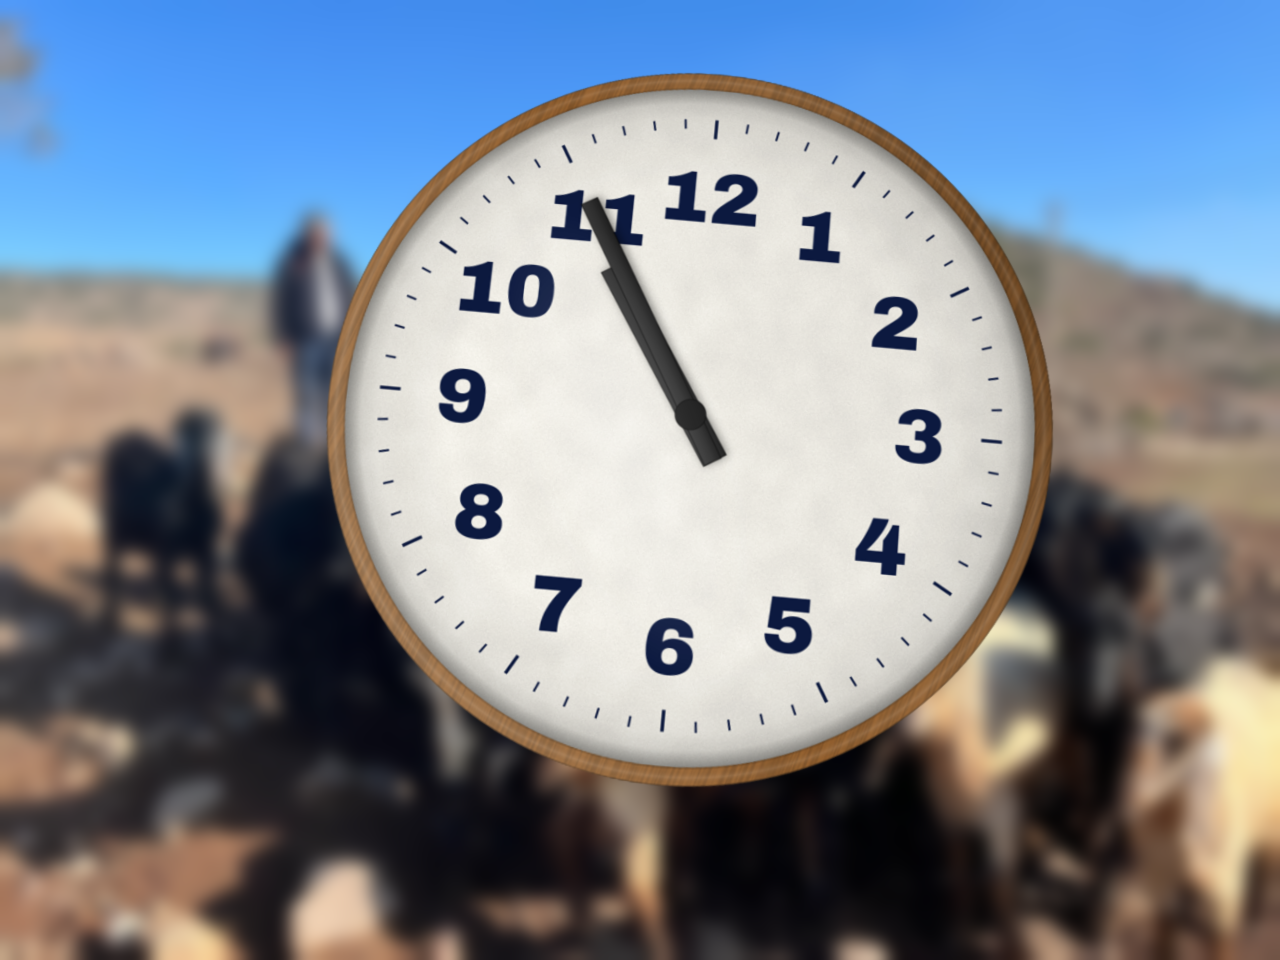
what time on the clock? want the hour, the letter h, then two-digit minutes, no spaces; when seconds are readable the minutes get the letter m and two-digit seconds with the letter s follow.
10h55
